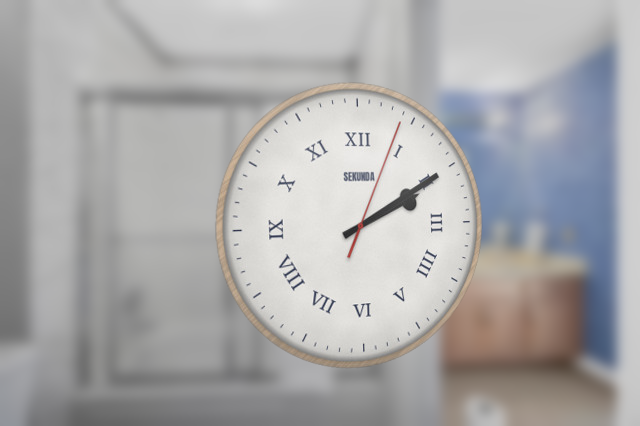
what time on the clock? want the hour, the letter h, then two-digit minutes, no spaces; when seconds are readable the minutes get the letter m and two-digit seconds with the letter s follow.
2h10m04s
